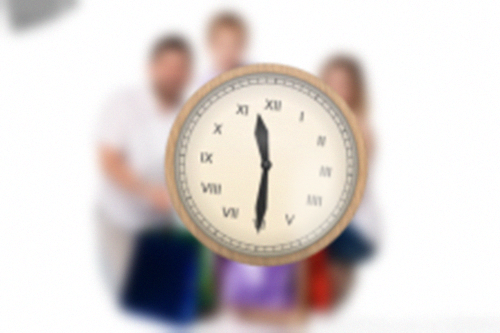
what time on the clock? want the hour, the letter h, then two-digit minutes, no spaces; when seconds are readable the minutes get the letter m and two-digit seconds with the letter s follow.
11h30
